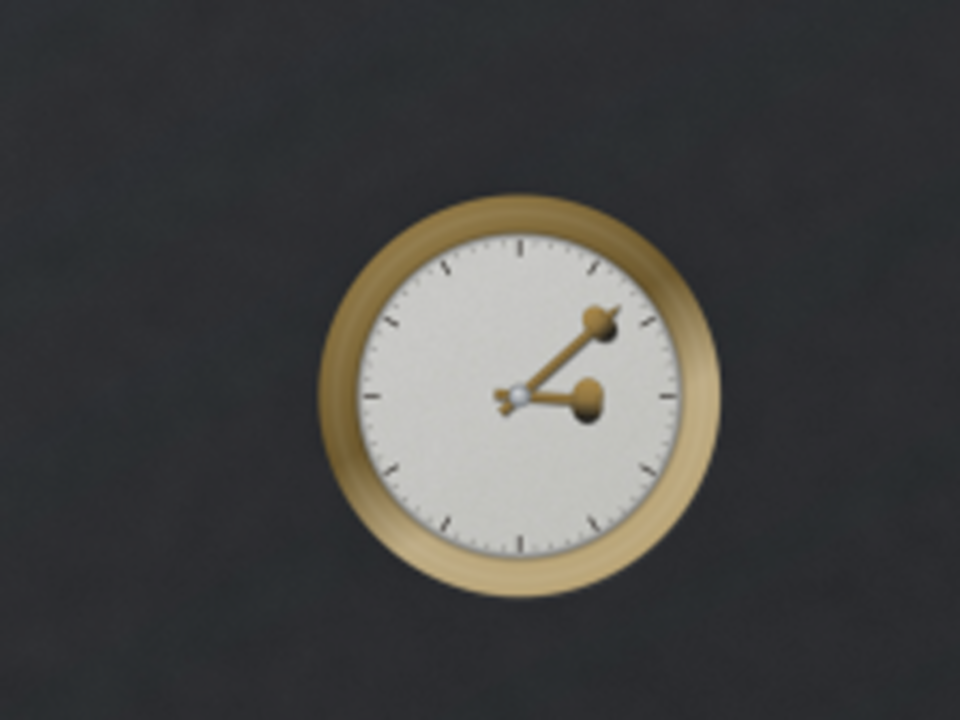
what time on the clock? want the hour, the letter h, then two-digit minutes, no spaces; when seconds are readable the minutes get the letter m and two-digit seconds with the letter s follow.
3h08
